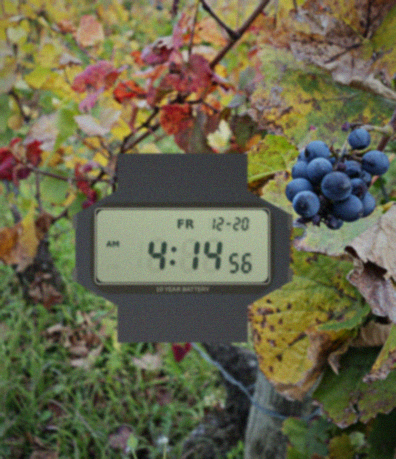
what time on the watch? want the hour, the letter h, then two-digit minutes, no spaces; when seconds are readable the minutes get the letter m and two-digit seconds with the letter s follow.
4h14m56s
